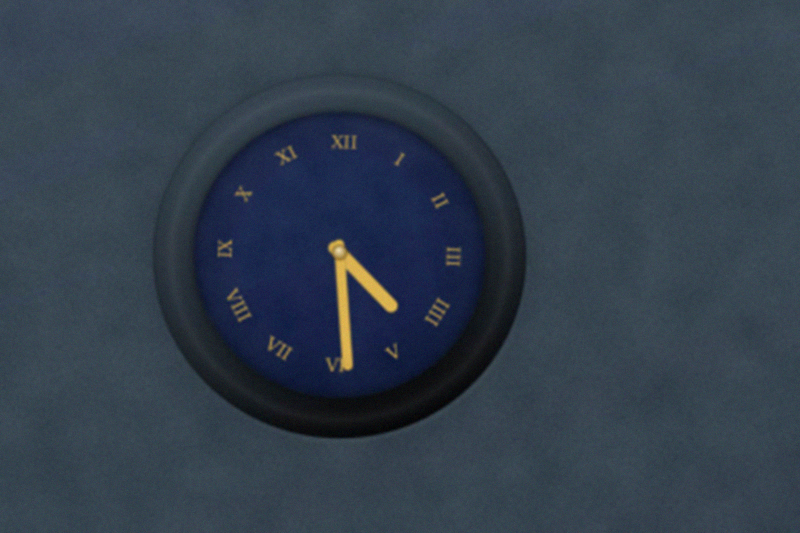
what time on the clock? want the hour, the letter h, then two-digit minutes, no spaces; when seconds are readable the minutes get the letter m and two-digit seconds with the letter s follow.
4h29
